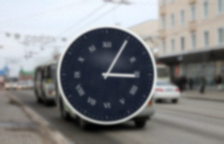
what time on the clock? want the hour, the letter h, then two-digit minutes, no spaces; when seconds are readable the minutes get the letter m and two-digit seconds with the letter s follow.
3h05
